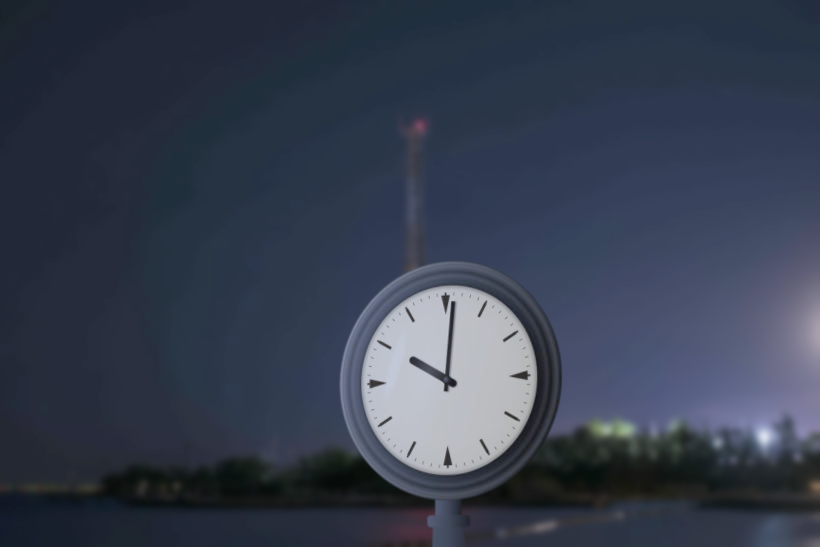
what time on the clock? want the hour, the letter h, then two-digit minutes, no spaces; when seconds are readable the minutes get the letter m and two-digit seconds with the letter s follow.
10h01
